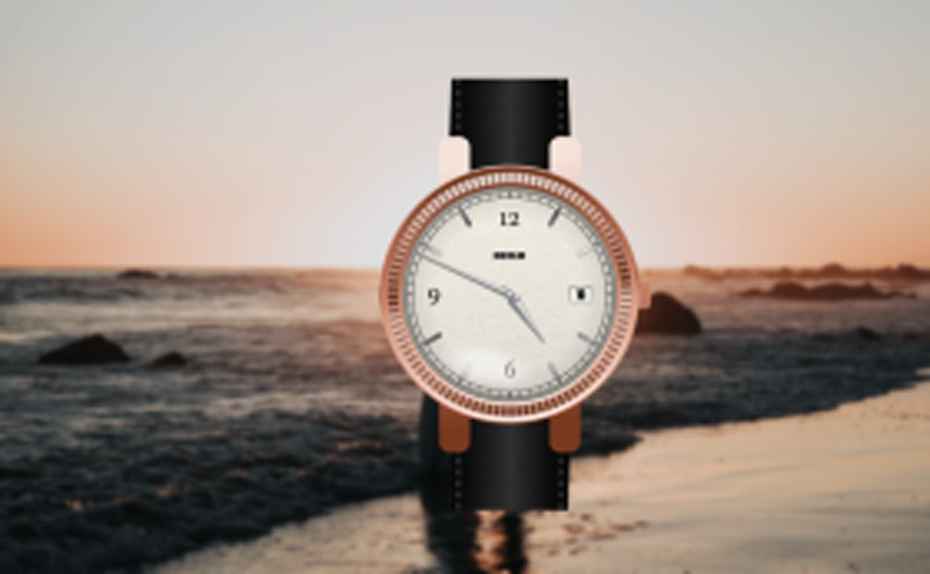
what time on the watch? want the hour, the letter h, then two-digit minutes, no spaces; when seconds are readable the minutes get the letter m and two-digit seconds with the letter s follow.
4h49
